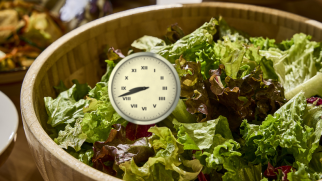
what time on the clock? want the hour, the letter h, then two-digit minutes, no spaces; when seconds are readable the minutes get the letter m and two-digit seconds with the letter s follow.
8h42
